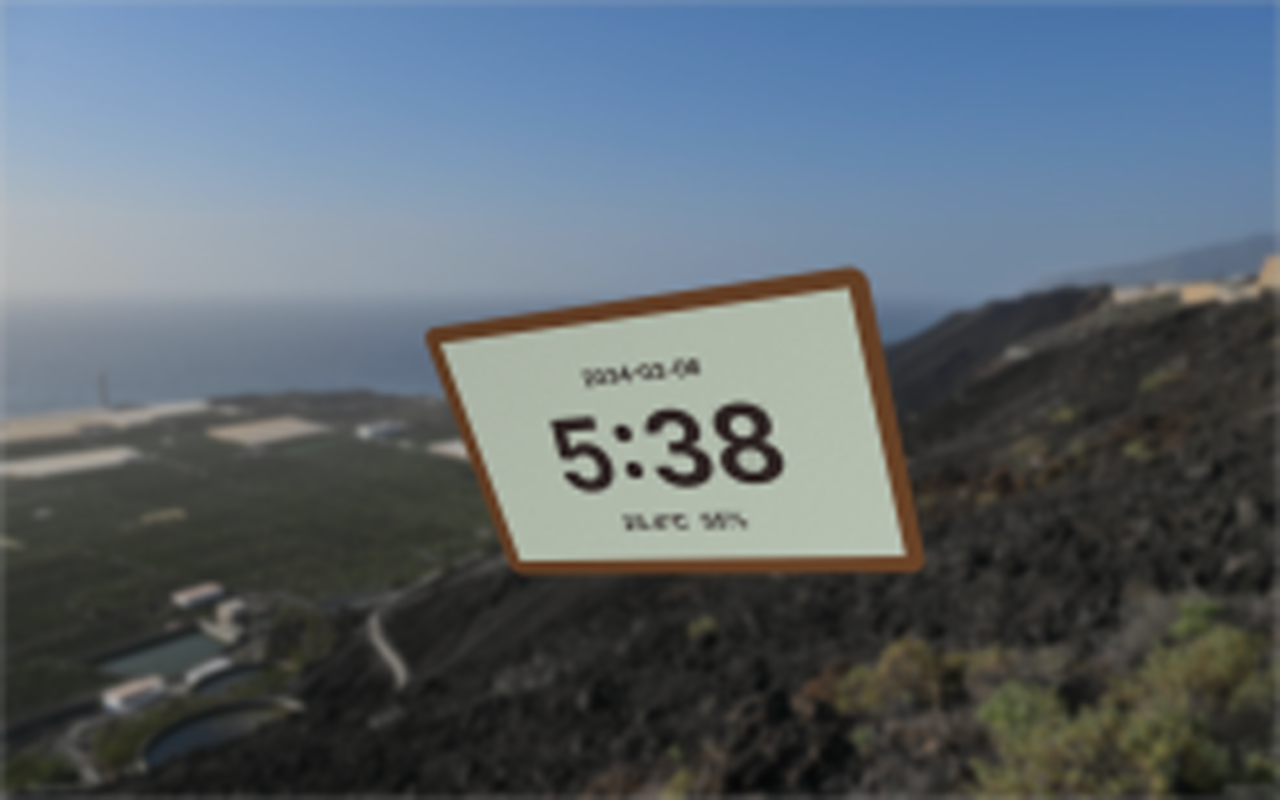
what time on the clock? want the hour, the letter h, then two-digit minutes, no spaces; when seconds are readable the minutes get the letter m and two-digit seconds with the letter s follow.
5h38
